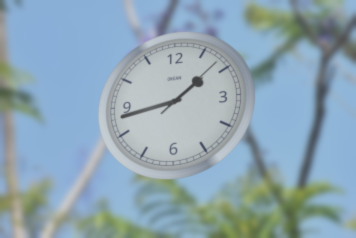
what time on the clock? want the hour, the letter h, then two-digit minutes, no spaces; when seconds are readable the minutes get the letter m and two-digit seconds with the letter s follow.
1h43m08s
